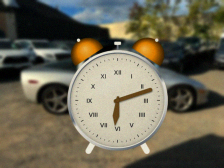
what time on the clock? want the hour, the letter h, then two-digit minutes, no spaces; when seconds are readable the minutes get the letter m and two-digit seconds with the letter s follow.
6h12
